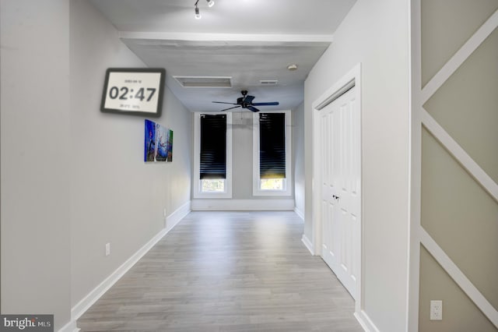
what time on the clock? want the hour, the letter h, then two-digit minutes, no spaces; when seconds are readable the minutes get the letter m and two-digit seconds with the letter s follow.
2h47
